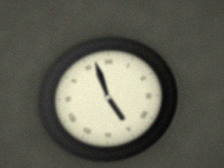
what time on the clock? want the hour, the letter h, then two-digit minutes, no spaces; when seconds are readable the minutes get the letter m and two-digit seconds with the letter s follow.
4h57
